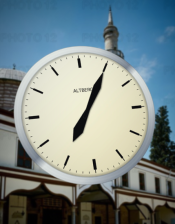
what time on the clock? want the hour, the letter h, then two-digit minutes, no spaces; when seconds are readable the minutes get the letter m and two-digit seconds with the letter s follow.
7h05
